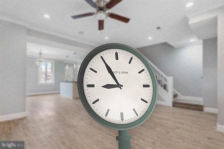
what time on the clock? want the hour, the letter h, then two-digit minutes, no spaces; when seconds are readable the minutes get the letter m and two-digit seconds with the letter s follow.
8h55
